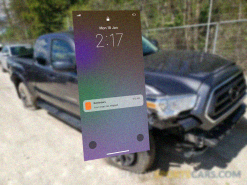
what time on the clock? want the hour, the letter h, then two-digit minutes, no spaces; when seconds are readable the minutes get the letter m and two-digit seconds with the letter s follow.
2h17
